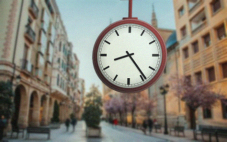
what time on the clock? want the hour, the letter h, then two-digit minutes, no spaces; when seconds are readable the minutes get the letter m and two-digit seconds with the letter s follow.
8h24
